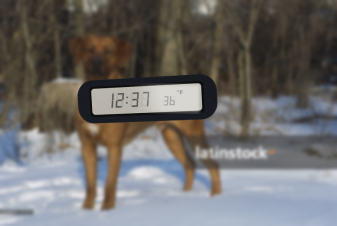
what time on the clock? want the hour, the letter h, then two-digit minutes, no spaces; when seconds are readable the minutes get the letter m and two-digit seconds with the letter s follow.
12h37
